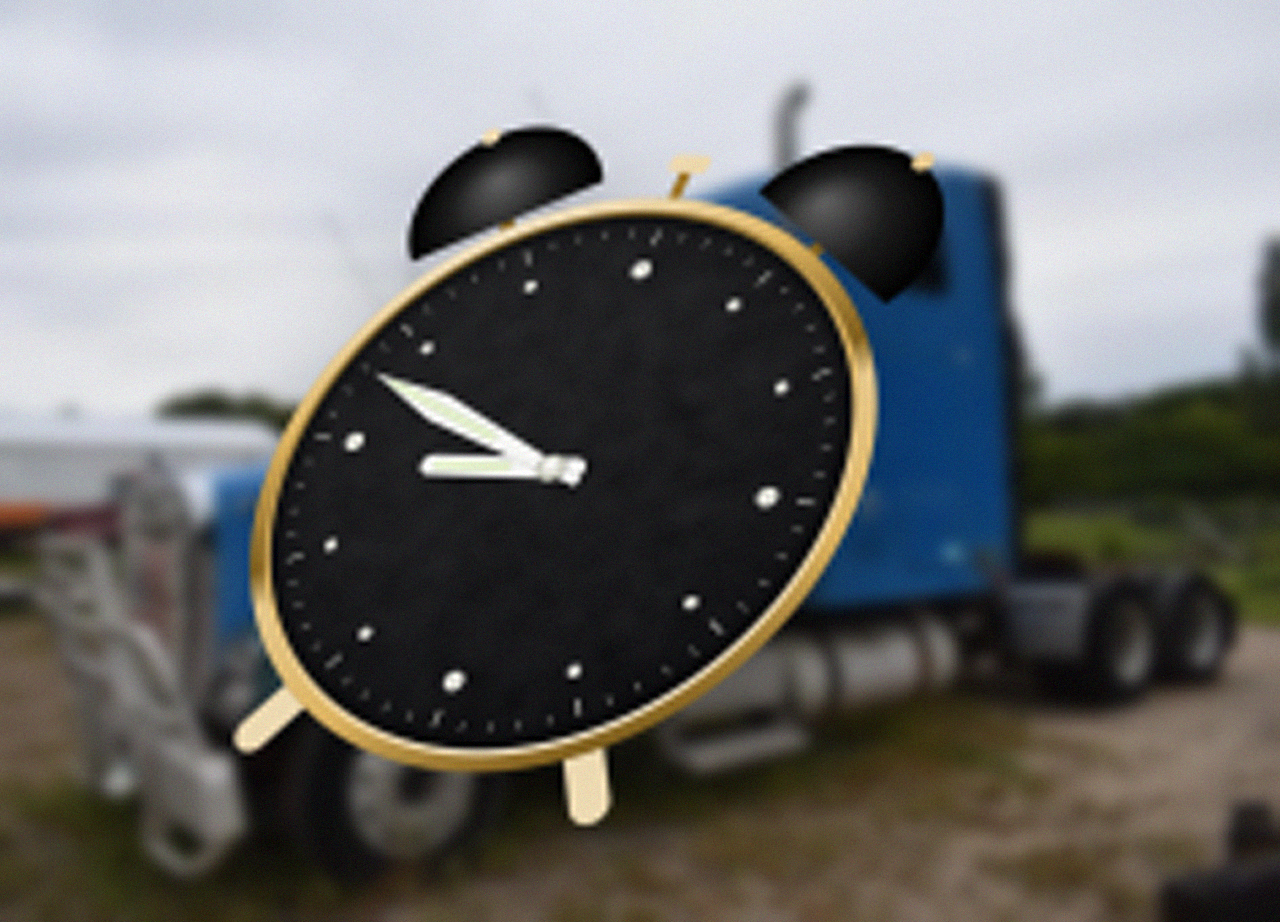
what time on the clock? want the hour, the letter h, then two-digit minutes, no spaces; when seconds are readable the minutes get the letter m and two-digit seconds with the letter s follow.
8h48
